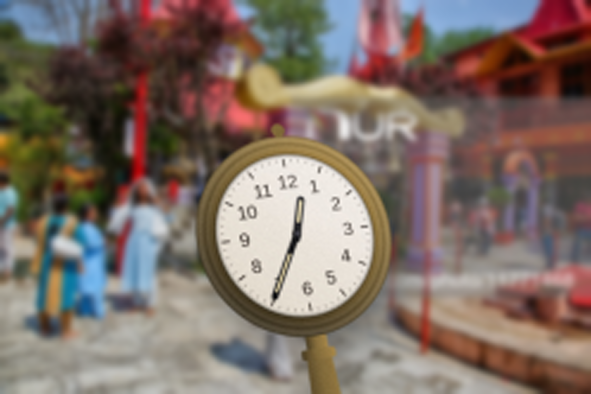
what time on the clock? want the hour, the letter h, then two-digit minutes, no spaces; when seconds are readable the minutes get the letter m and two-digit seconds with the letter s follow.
12h35
